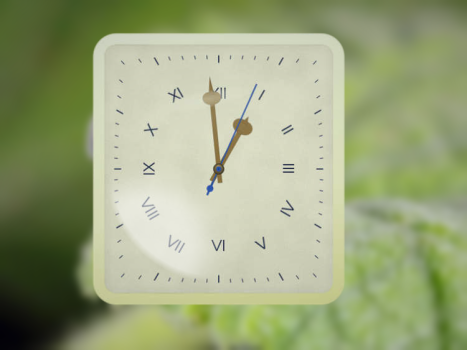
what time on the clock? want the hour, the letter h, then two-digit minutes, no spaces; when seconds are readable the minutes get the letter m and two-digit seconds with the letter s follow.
12h59m04s
